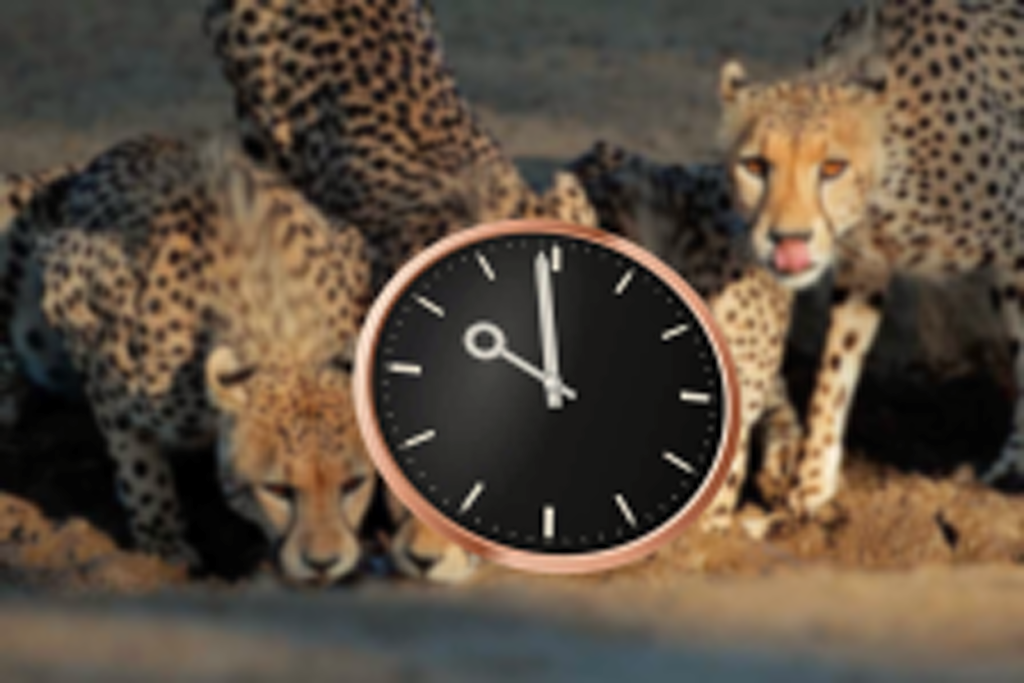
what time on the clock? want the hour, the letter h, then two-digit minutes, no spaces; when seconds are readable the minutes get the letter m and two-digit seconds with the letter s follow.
9h59
